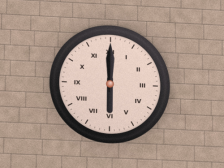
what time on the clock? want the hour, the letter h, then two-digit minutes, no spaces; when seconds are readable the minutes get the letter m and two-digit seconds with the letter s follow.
6h00
